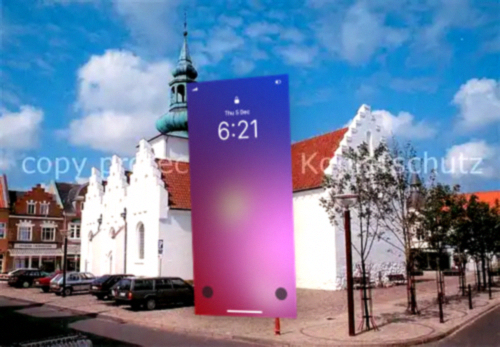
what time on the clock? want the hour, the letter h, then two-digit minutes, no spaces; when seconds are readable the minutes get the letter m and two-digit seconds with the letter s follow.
6h21
